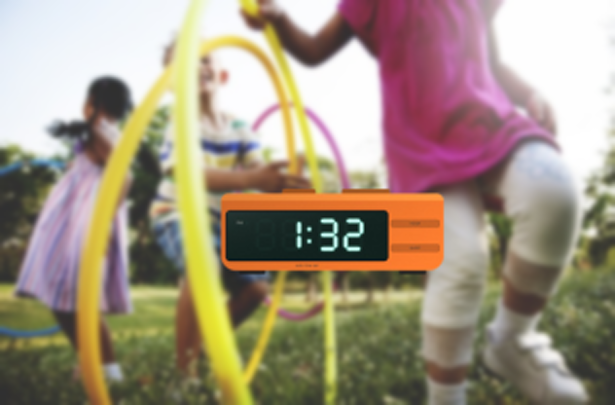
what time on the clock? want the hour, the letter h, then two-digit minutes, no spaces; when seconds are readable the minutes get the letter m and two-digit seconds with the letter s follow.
1h32
